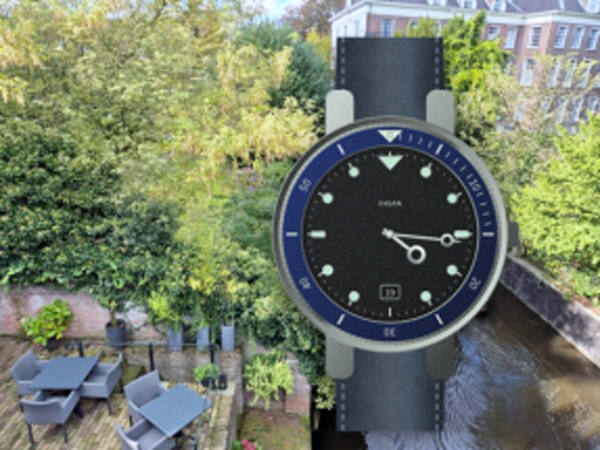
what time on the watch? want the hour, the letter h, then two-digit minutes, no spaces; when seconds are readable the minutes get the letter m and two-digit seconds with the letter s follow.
4h16
